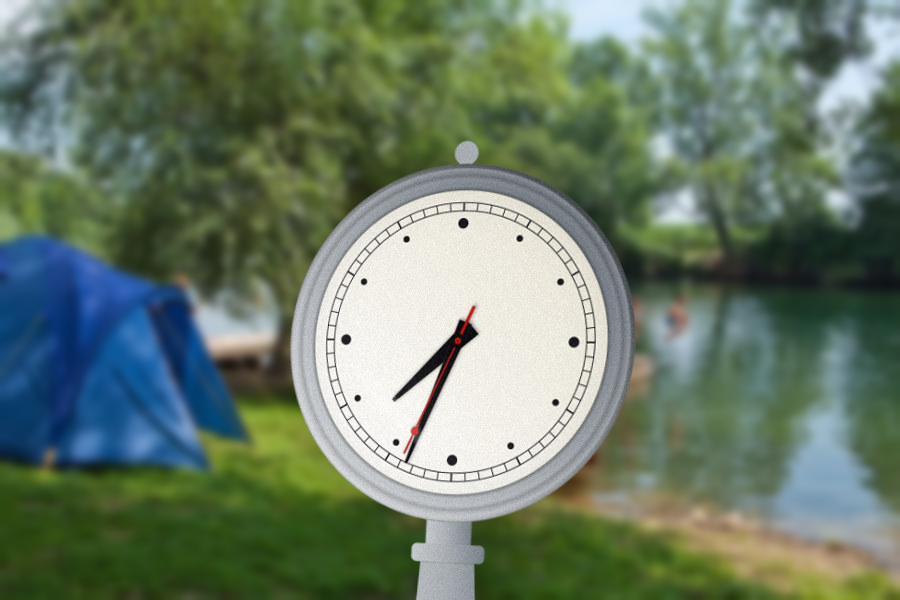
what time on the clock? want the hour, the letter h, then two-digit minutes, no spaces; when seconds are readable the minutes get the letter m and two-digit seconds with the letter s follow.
7h33m34s
